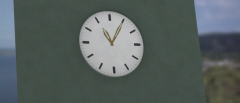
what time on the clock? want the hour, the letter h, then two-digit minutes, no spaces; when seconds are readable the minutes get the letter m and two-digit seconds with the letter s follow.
11h05
